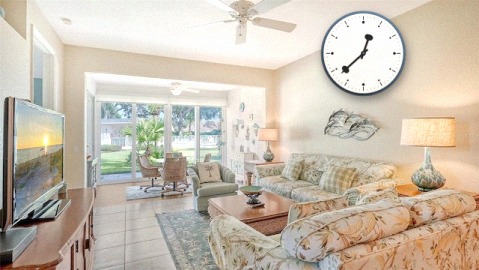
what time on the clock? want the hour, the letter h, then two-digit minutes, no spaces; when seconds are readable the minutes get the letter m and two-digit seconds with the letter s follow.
12h38
